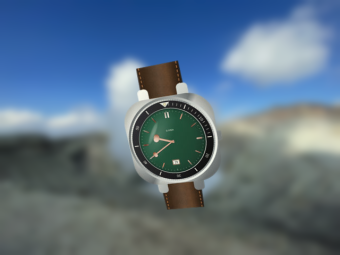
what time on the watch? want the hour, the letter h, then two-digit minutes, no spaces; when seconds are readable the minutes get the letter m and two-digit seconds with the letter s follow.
9h40
